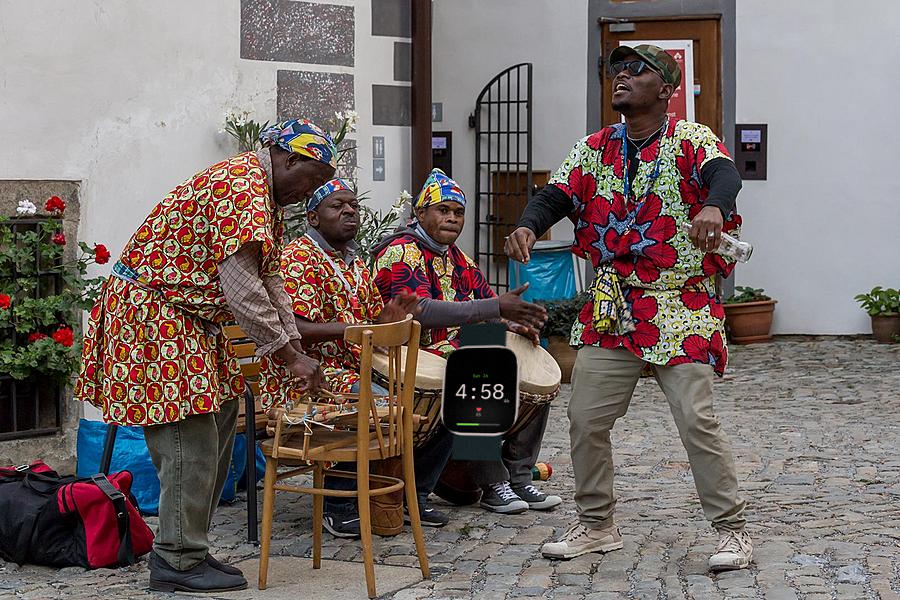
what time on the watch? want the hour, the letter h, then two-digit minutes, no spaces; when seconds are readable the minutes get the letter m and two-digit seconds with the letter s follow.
4h58
